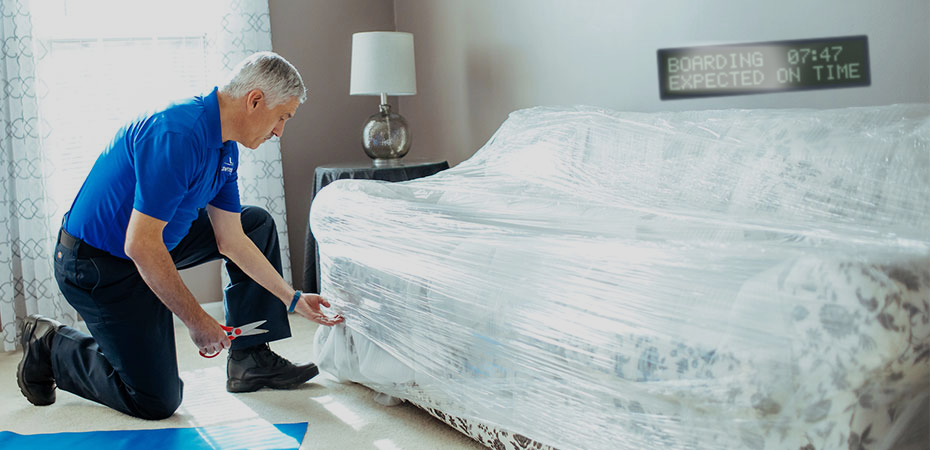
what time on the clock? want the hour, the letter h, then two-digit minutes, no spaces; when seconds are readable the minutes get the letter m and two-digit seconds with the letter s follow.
7h47
